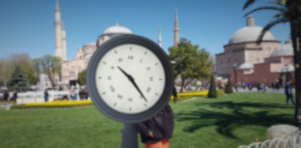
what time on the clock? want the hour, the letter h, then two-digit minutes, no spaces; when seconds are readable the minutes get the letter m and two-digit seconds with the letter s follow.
10h24
